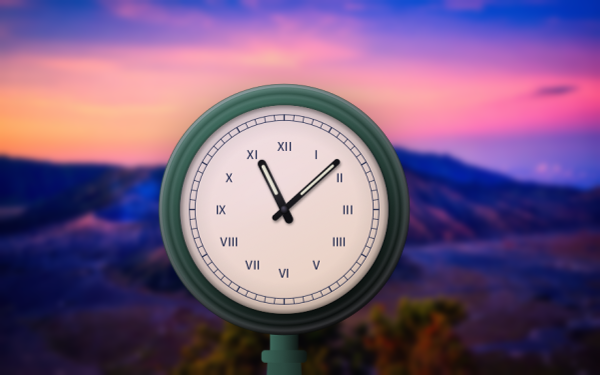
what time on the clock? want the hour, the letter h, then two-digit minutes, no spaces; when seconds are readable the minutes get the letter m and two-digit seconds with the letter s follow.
11h08
